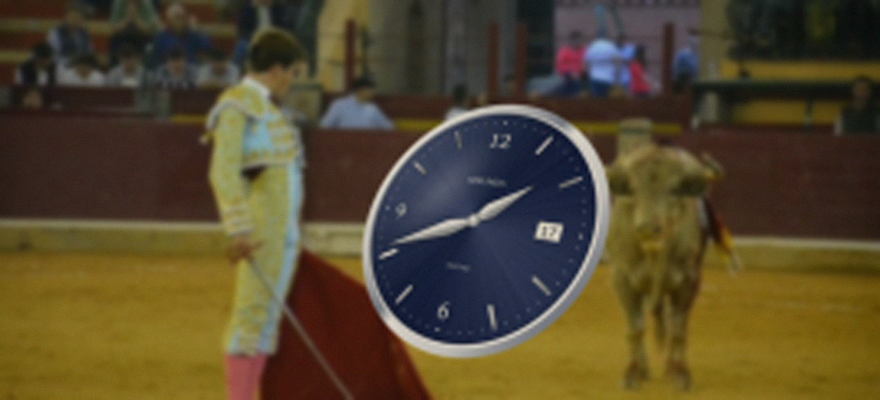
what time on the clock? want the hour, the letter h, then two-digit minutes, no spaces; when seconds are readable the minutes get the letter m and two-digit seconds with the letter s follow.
1h41
